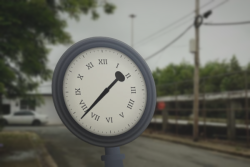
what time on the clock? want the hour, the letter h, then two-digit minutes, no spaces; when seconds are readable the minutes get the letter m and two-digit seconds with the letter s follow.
1h38
